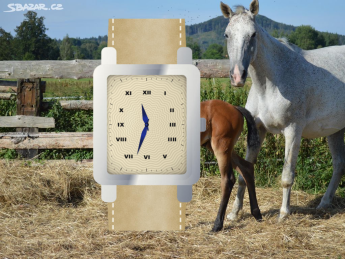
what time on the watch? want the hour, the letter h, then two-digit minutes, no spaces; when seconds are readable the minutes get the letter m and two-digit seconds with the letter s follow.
11h33
